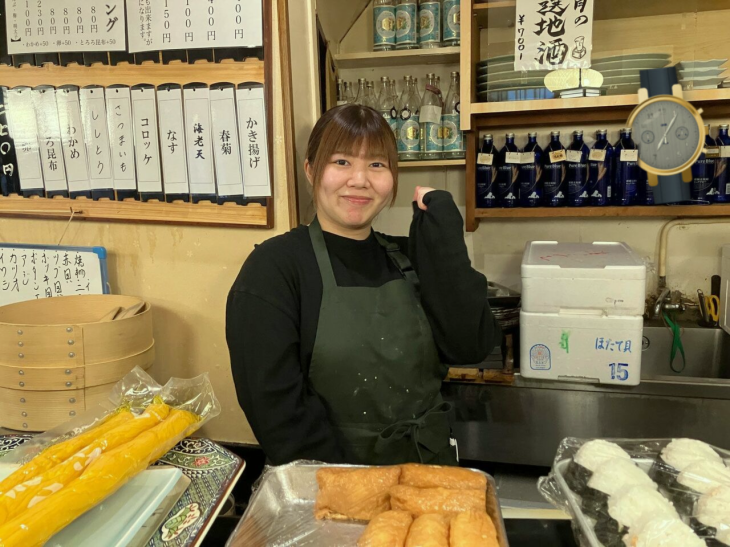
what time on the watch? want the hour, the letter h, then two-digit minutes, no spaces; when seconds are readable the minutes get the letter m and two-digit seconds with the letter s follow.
7h06
